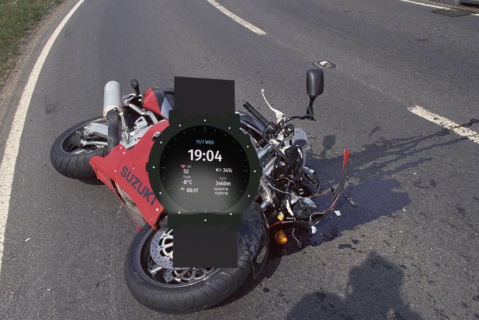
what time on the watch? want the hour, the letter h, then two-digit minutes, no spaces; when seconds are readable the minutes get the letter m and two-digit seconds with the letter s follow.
19h04
